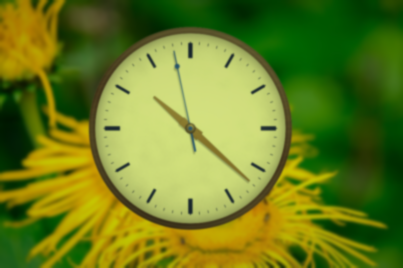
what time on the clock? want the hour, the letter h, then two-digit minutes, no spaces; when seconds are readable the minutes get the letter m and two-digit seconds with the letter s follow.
10h21m58s
